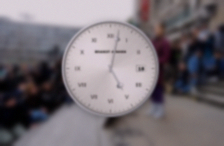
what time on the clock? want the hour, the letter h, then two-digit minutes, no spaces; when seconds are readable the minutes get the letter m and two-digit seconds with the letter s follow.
5h02
